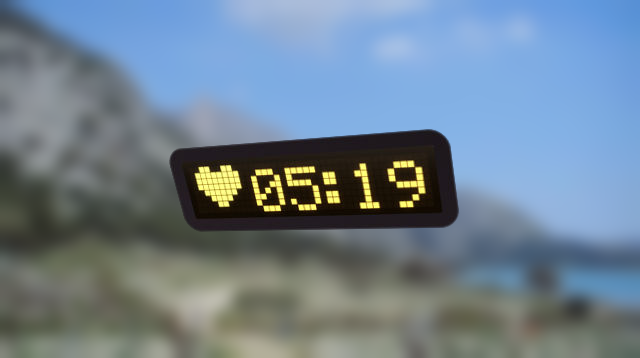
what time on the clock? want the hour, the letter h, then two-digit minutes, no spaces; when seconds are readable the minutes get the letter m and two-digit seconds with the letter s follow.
5h19
